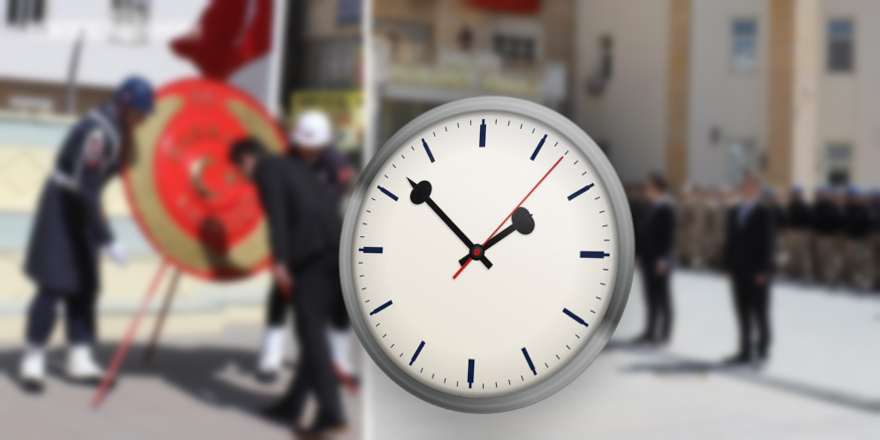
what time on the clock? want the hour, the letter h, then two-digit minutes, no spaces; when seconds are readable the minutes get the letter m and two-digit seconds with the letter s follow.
1h52m07s
